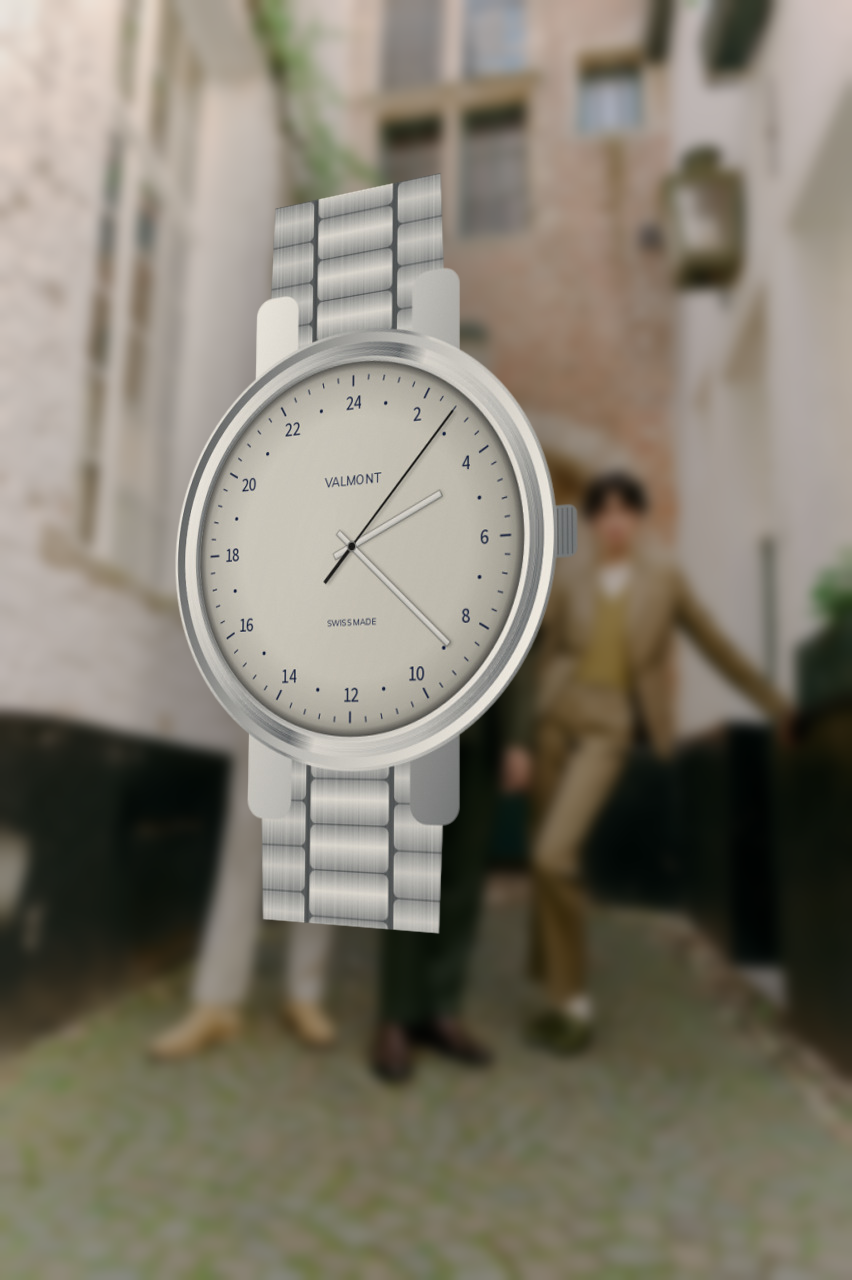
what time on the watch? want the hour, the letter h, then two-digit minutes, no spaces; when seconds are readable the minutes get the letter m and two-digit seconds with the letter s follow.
4h22m07s
